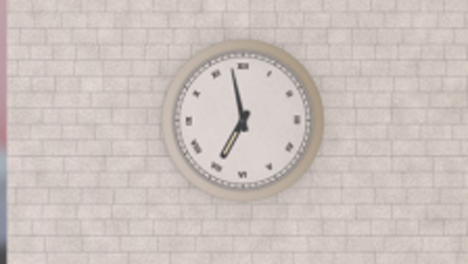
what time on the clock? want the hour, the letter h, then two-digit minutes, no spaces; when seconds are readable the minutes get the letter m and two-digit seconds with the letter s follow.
6h58
